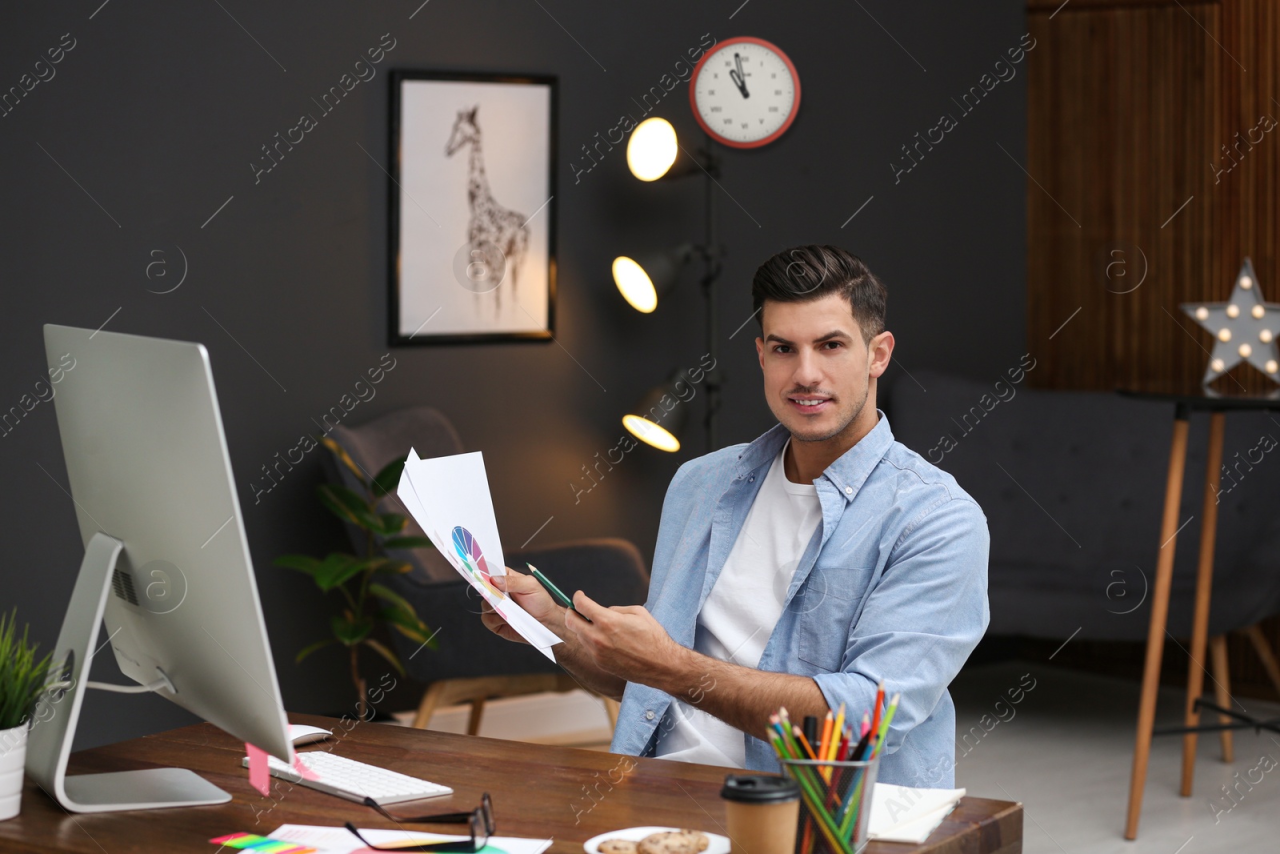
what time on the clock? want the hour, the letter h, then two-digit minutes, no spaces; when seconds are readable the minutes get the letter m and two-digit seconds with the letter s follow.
10h58
